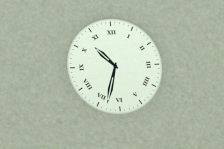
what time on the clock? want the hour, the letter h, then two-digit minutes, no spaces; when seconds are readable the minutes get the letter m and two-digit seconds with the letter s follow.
10h33
